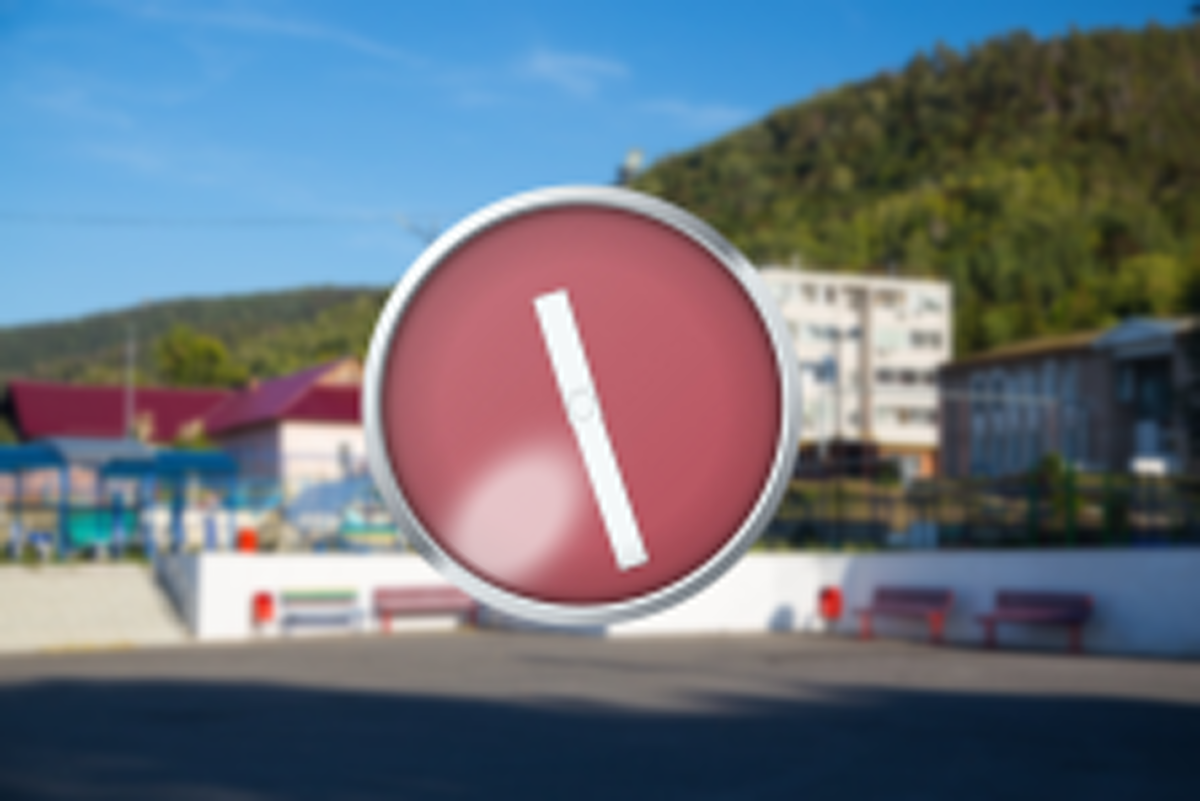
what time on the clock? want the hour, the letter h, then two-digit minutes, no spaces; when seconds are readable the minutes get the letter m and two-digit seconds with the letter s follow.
11h27
